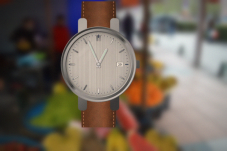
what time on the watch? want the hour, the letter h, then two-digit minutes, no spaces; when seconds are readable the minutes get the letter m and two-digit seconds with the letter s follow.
12h56
